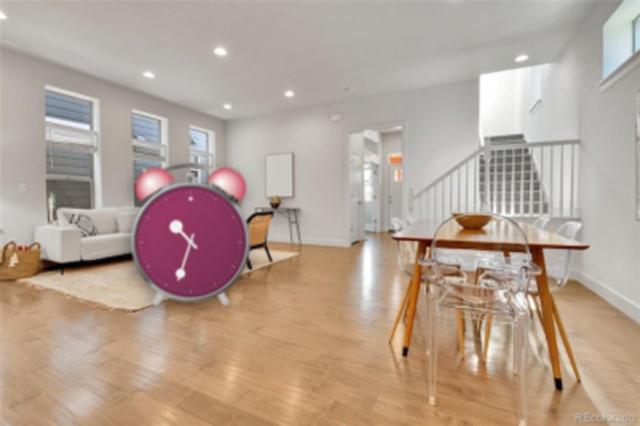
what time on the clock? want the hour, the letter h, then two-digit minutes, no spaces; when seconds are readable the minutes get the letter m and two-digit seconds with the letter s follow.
10h33
